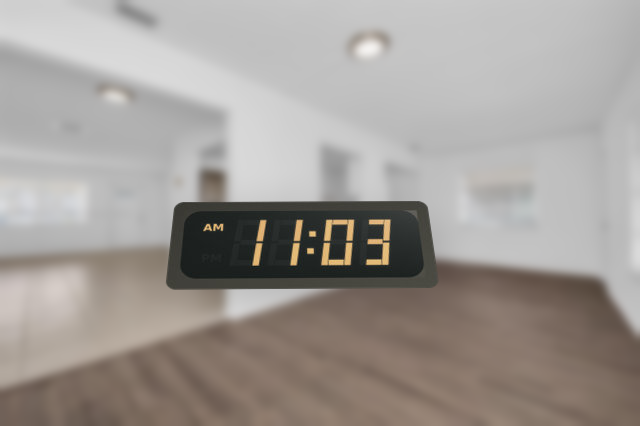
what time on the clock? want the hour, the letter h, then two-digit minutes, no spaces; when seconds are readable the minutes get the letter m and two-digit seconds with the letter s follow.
11h03
